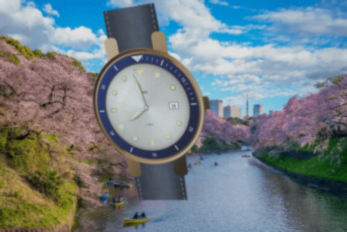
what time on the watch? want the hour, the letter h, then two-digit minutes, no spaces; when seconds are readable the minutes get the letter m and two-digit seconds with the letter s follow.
7h58
